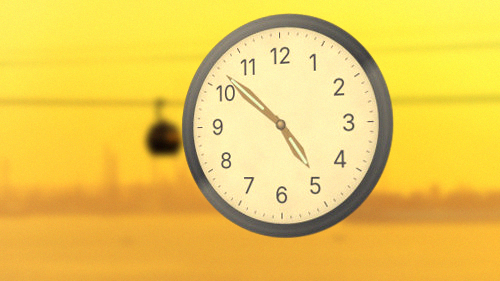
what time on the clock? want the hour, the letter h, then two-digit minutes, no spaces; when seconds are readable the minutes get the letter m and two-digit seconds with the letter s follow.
4h52
